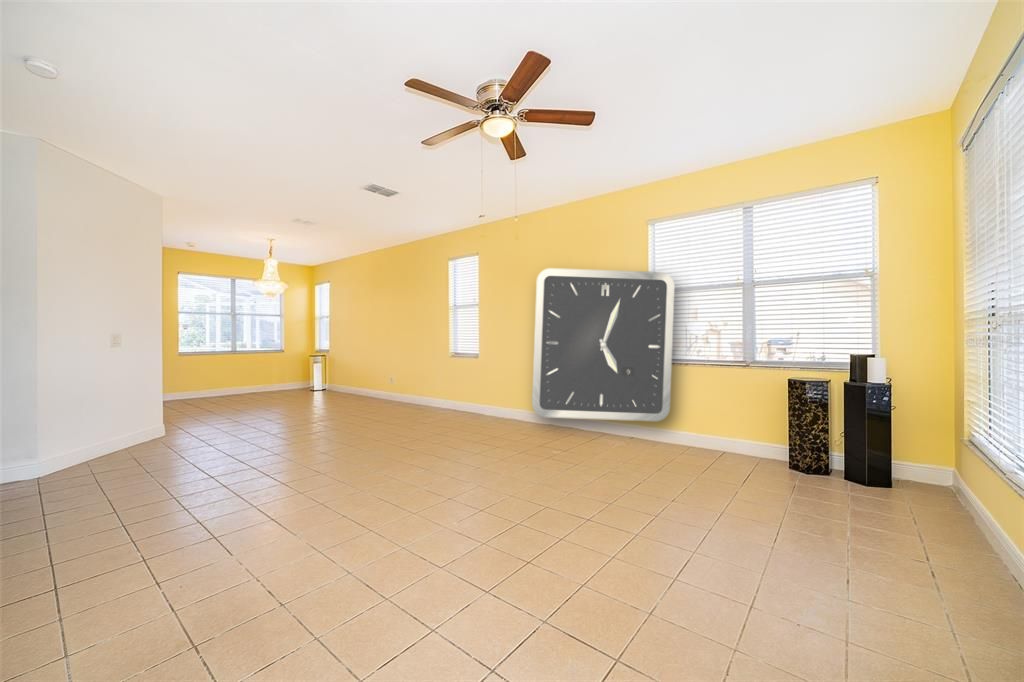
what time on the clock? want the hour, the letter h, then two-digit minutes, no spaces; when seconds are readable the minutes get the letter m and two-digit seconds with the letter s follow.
5h03
